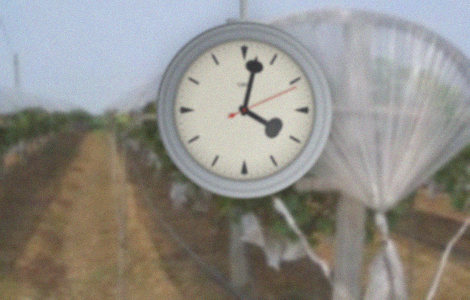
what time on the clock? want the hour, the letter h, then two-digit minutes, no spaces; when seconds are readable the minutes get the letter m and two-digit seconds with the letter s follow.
4h02m11s
